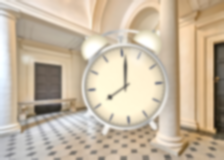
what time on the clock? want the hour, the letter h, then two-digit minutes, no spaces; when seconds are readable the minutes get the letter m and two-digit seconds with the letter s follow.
8h01
